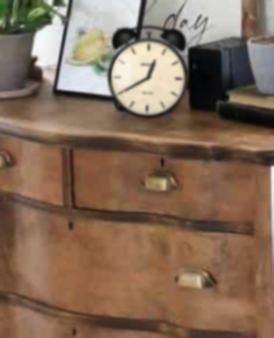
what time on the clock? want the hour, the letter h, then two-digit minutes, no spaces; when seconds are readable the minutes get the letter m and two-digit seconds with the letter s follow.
12h40
